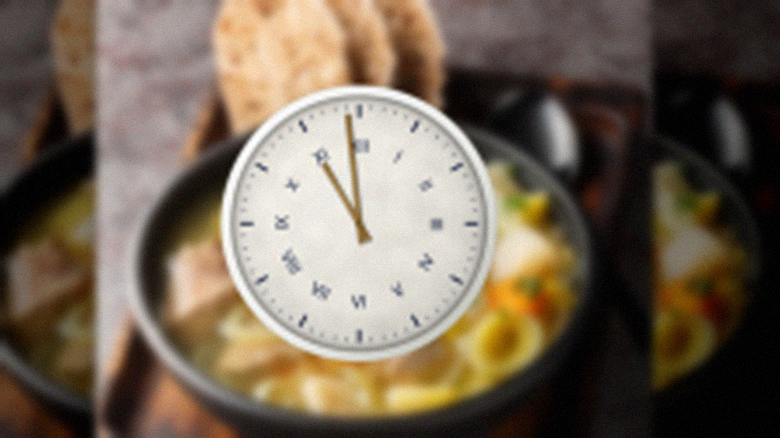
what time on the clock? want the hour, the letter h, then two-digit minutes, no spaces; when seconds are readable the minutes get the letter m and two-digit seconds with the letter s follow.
10h59
